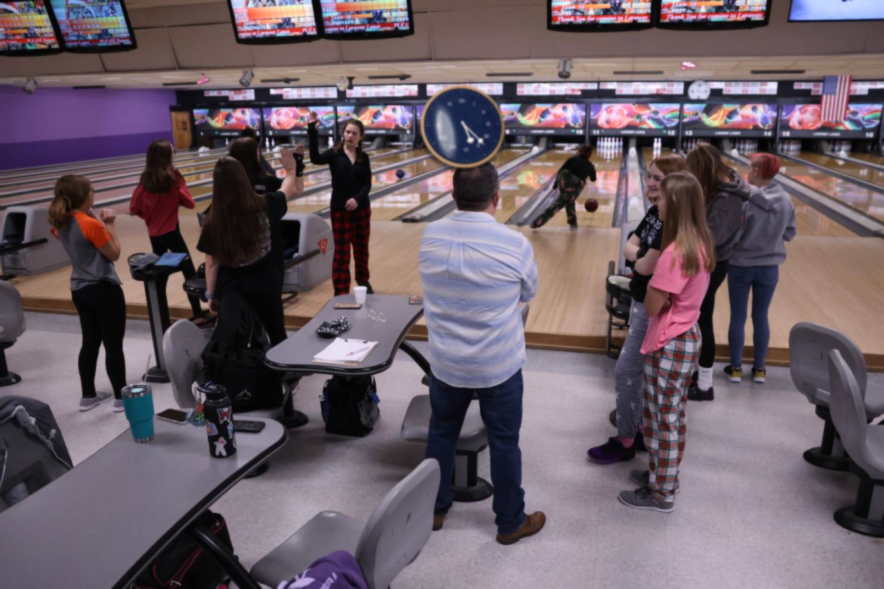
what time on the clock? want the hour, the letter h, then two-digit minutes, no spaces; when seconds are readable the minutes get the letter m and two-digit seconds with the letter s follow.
5h23
